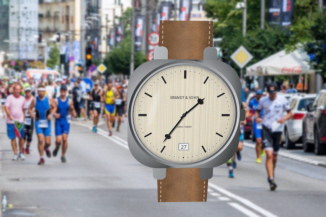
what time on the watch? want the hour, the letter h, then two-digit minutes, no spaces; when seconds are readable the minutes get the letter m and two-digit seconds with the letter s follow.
1h36
